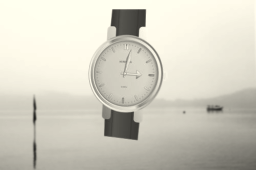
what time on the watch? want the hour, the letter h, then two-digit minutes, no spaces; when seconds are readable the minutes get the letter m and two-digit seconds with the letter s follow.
3h02
